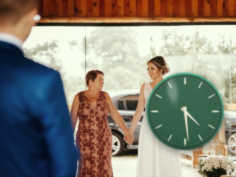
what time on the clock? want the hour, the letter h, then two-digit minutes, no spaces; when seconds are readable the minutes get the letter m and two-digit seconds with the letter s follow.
4h29
